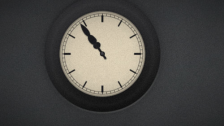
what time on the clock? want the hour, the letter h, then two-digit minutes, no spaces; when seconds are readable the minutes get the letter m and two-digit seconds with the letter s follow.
10h54
